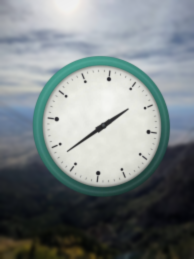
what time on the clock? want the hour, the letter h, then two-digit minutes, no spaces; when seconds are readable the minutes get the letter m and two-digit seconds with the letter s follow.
1h38
